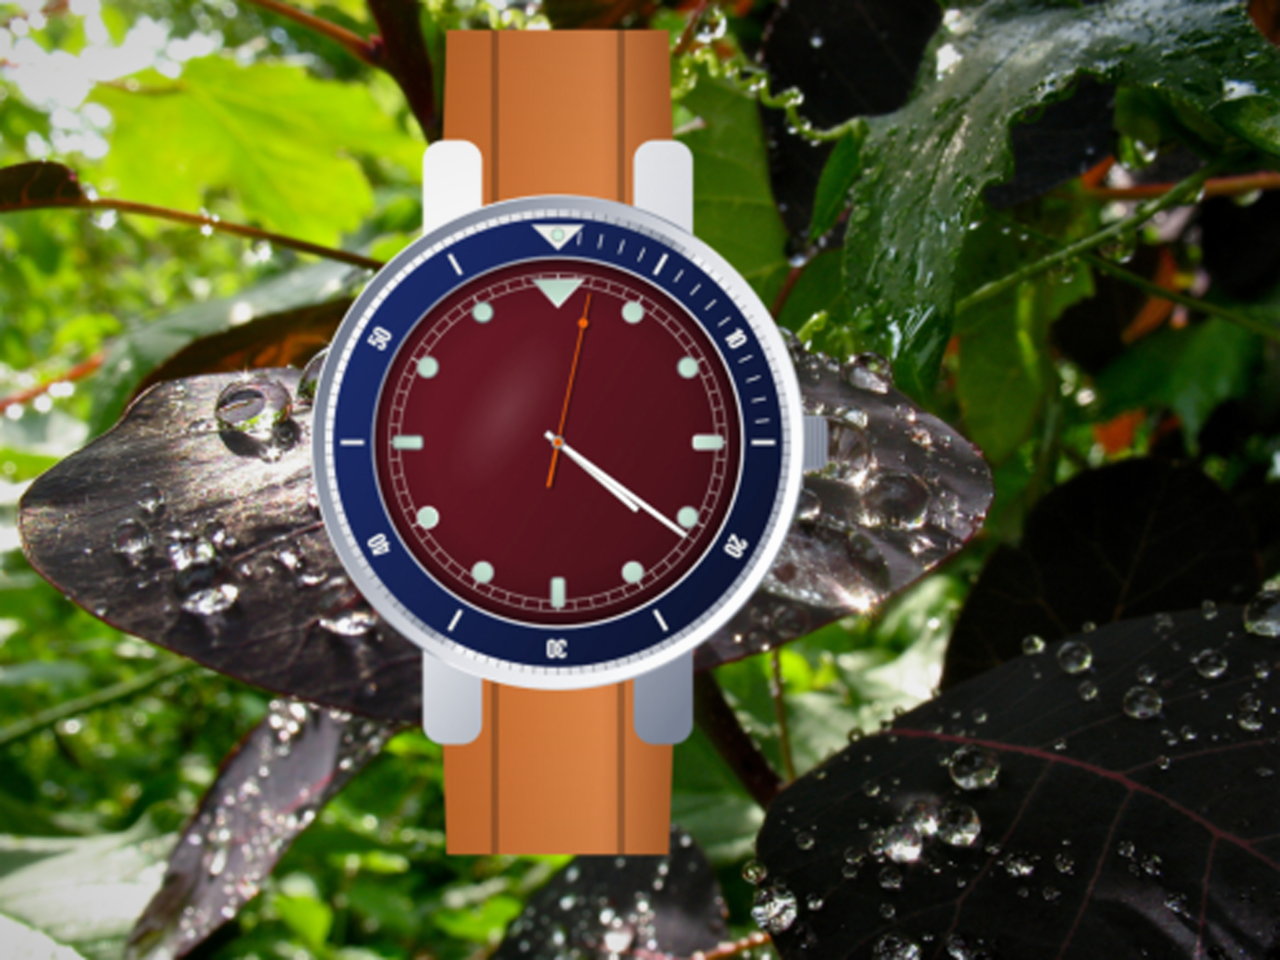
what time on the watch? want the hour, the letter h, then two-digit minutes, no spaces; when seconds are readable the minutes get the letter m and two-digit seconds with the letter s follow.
4h21m02s
